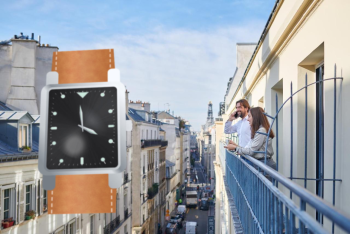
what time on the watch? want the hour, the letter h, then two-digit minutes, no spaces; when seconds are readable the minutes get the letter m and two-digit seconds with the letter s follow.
3h59
